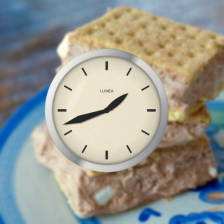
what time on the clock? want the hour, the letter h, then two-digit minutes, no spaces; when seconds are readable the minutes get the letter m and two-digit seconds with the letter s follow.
1h42
